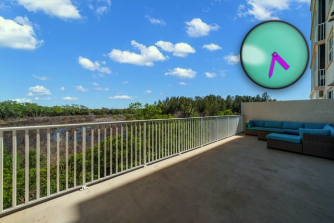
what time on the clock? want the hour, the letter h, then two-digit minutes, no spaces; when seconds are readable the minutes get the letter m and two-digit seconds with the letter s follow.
4h32
